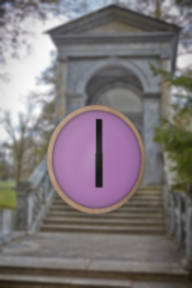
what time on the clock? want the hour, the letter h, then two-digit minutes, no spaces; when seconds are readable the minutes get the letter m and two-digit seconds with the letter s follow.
6h00
